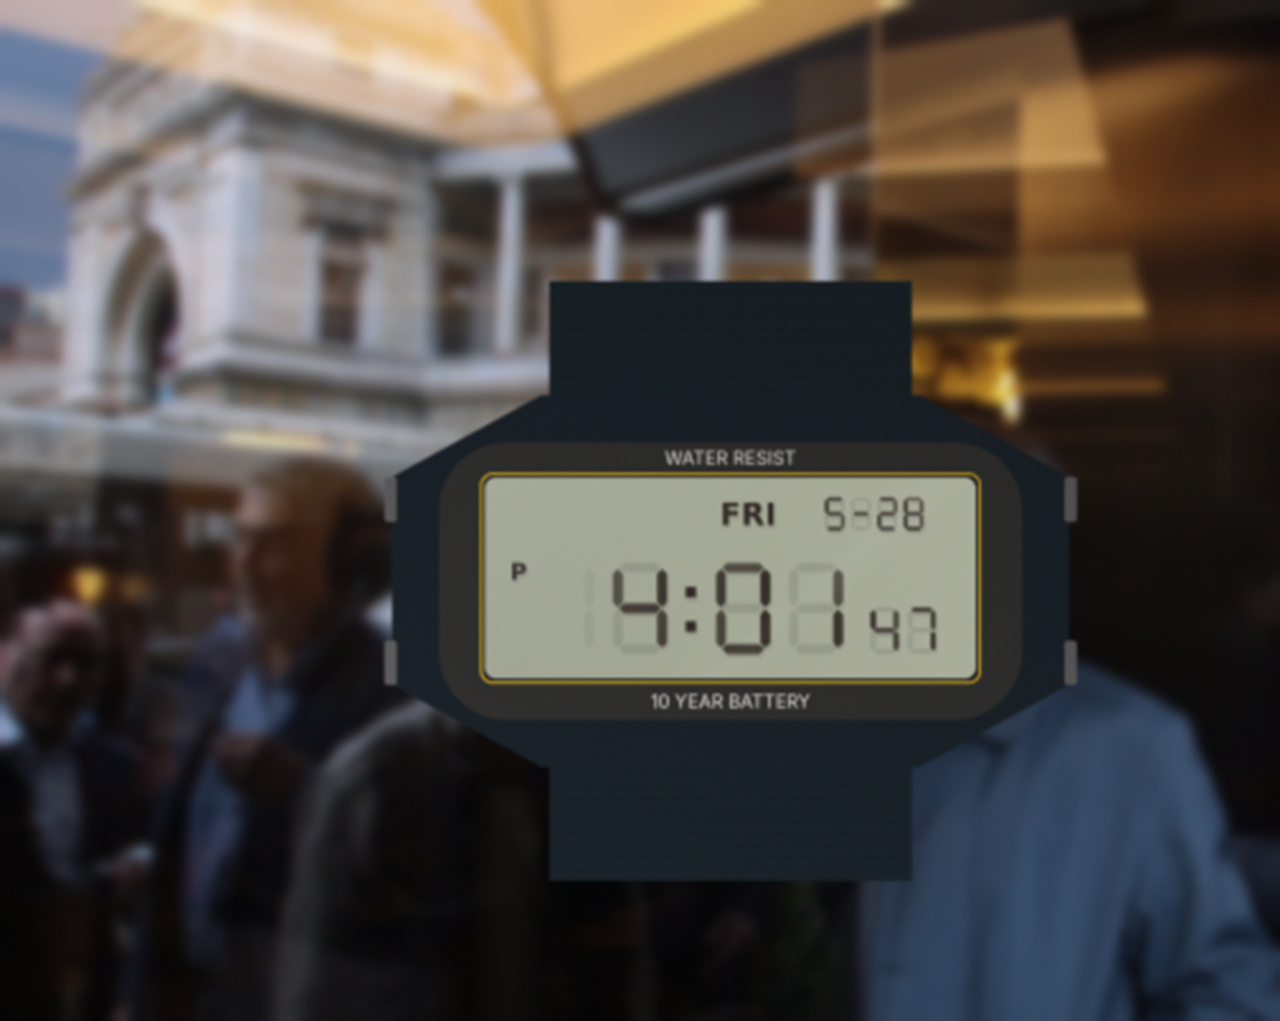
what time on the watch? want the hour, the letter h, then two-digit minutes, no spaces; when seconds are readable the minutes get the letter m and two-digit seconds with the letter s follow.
4h01m47s
